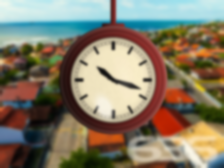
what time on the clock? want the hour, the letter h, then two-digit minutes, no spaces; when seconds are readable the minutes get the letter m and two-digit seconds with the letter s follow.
10h18
